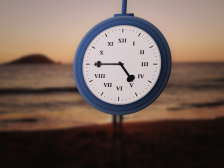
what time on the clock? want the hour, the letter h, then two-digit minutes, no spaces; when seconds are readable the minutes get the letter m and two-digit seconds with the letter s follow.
4h45
